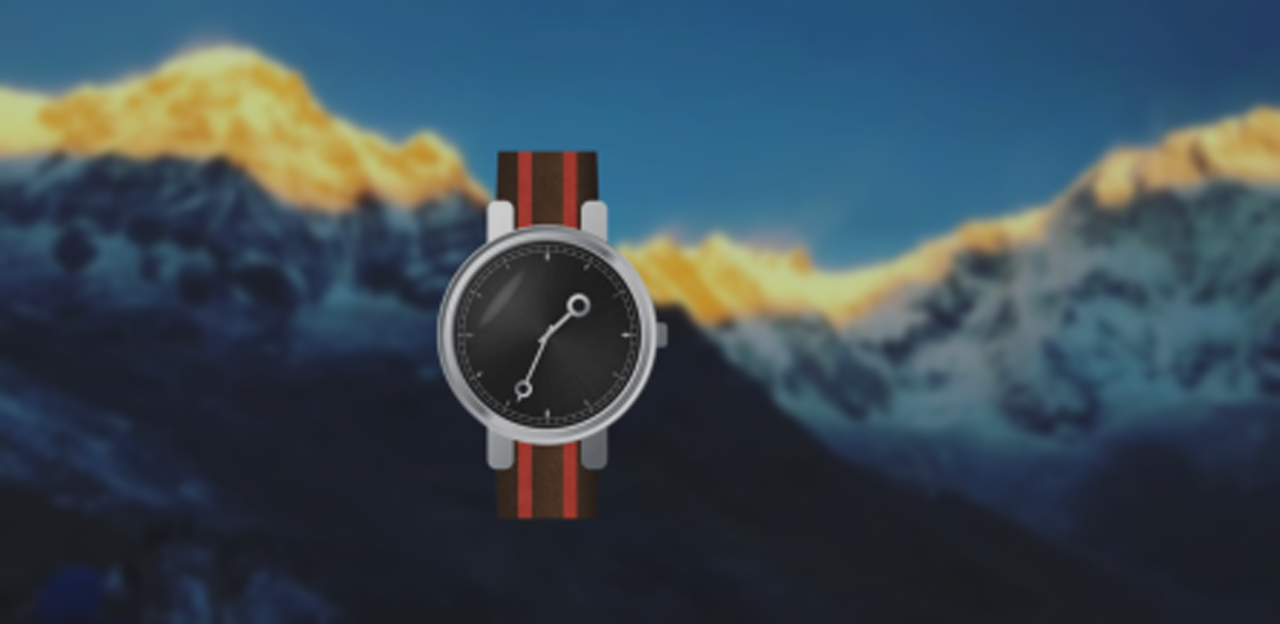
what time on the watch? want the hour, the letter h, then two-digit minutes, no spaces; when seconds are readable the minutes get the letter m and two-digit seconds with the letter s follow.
1h34
